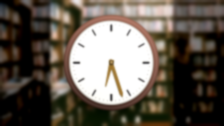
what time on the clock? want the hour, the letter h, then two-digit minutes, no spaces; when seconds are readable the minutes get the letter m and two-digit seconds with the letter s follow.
6h27
